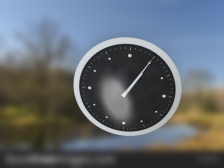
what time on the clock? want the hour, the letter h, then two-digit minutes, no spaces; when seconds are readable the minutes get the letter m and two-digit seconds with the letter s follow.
1h05
